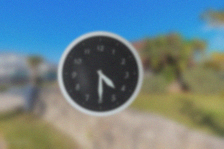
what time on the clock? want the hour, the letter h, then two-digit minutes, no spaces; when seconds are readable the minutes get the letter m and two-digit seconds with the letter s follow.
4h30
